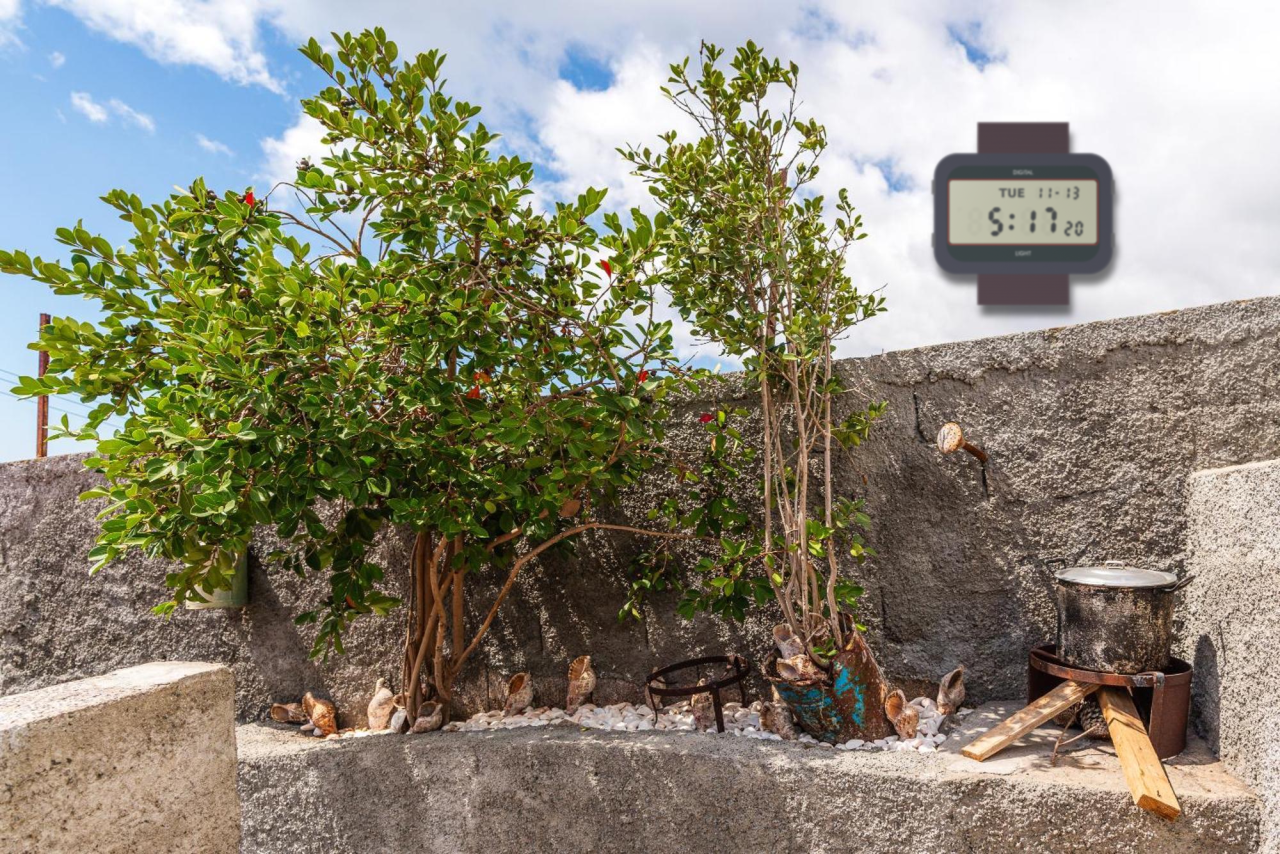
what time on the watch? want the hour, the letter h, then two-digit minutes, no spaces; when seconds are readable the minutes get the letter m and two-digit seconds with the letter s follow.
5h17m20s
